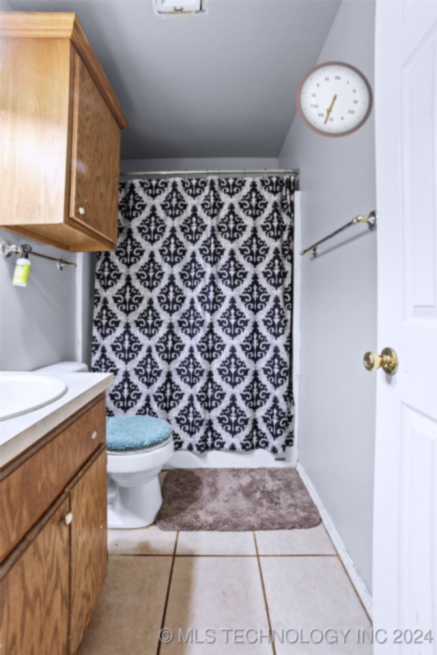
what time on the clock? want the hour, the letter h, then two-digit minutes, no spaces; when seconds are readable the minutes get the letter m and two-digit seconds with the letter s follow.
6h32
